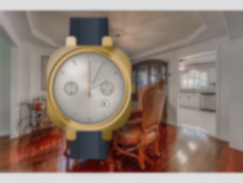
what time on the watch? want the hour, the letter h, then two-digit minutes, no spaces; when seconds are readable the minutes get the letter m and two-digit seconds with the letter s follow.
2h04
